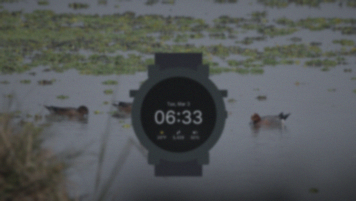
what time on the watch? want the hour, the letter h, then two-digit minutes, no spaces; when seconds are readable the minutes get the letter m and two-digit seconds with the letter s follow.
6h33
